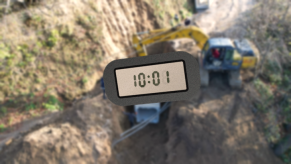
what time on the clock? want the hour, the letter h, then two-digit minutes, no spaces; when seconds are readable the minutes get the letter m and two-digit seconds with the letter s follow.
10h01
